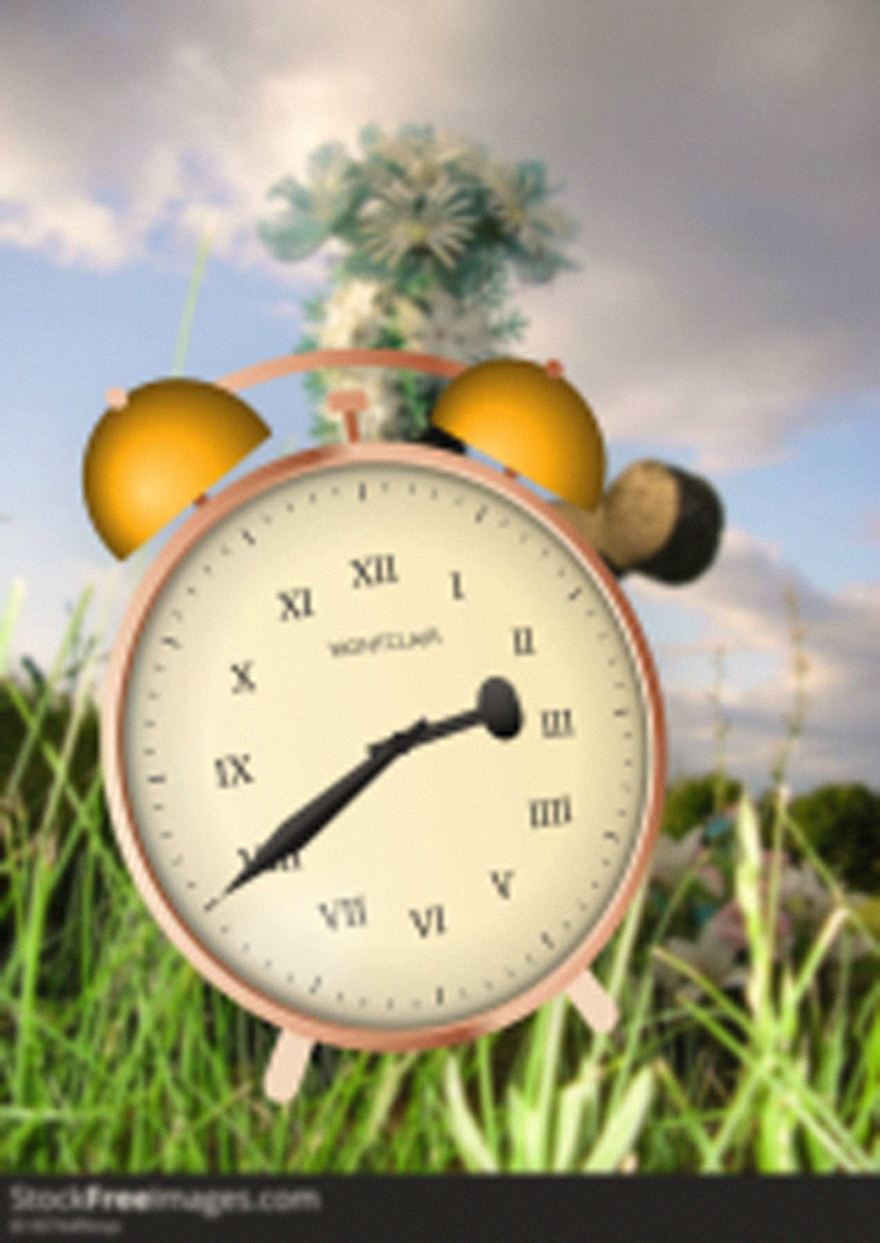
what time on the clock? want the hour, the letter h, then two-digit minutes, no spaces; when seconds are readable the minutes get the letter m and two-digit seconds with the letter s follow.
2h40
